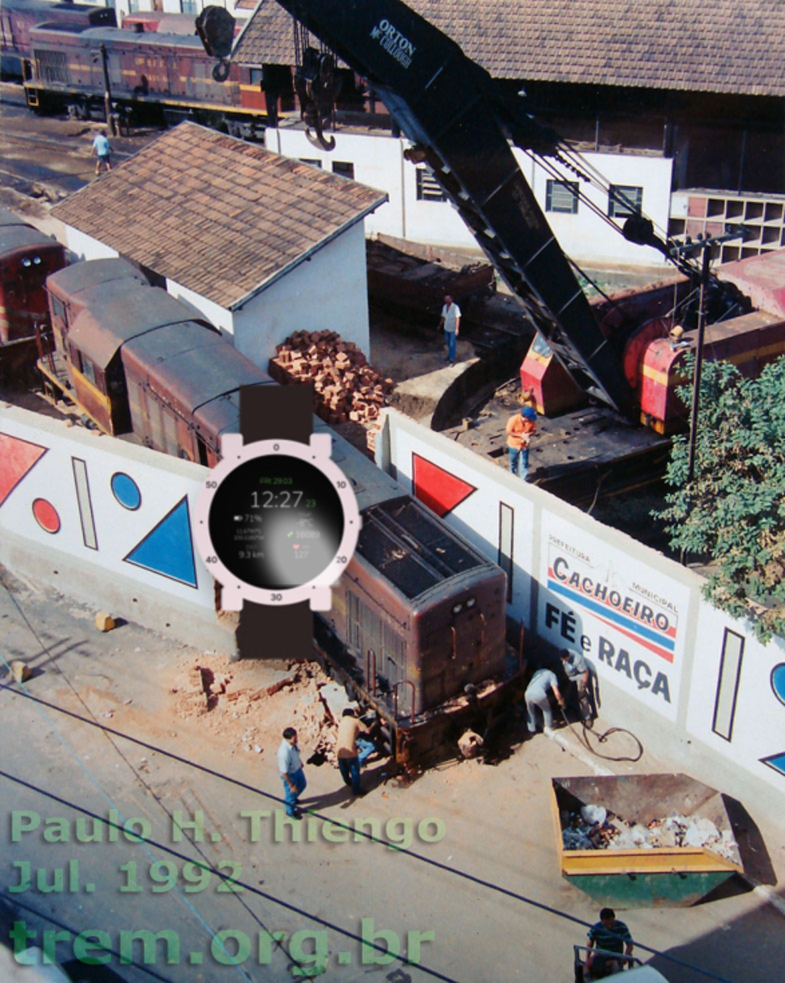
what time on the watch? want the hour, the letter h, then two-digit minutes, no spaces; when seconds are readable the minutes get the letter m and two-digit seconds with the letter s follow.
12h27
